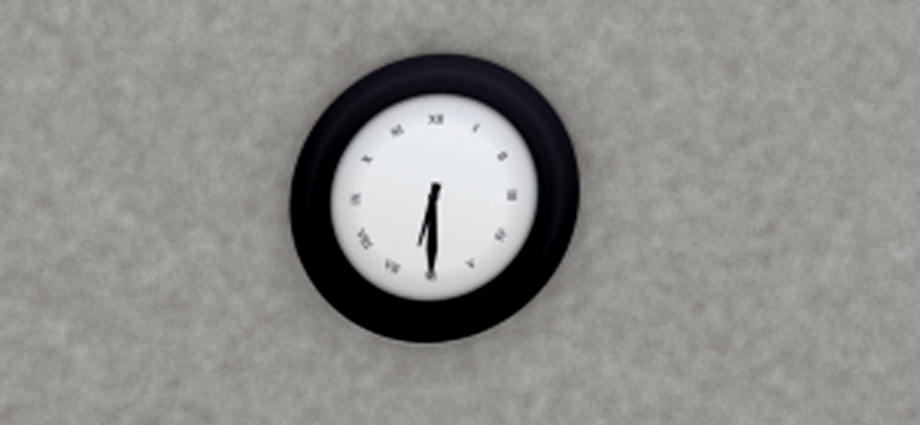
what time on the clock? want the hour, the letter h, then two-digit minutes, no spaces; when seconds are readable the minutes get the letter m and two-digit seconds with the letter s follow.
6h30
